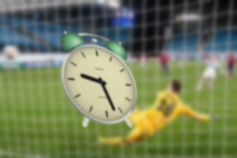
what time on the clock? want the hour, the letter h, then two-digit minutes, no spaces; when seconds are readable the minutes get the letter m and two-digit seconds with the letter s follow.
9h27
